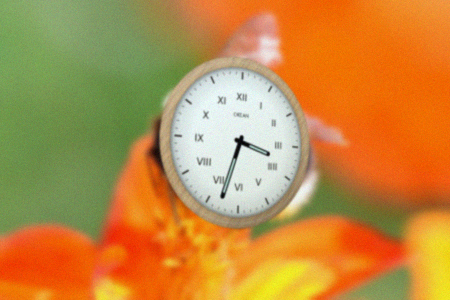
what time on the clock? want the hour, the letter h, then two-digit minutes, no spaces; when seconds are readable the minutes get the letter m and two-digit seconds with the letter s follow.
3h33
